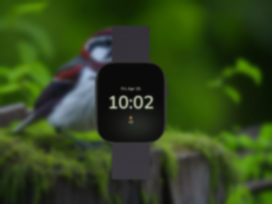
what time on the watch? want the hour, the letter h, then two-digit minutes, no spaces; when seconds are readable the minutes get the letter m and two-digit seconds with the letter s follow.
10h02
